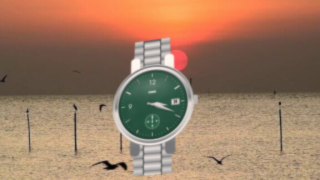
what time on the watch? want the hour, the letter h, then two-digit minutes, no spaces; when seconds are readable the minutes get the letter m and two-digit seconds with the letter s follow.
3h19
